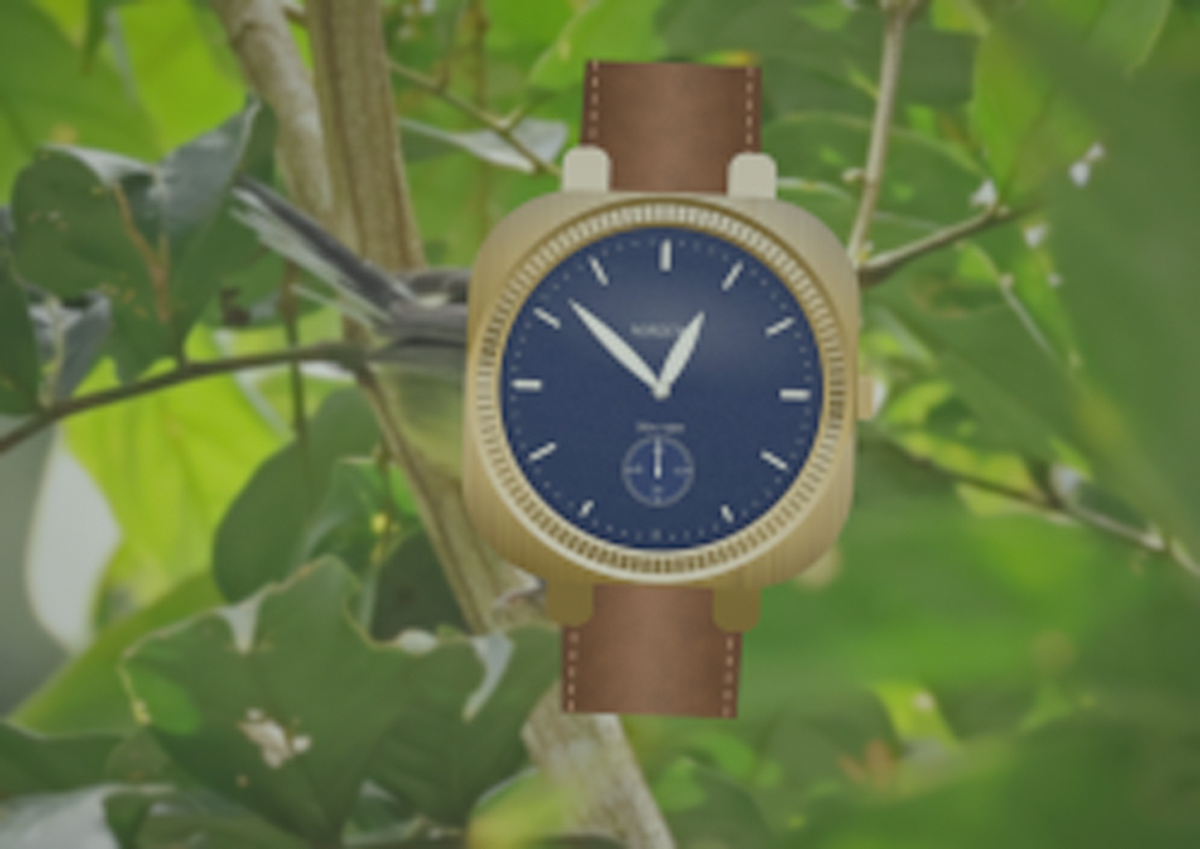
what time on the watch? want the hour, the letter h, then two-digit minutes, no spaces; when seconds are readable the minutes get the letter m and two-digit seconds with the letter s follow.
12h52
